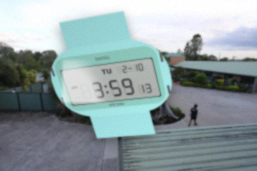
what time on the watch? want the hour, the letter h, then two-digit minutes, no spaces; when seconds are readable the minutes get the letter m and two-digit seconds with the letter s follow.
3h59
